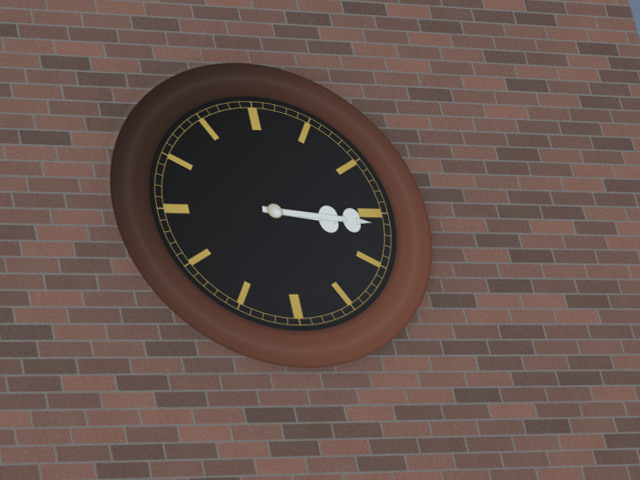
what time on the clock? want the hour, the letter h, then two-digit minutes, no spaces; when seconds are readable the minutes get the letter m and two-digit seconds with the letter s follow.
3h16
